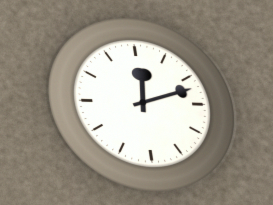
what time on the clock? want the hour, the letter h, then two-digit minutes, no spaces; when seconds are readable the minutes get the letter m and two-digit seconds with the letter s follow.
12h12
